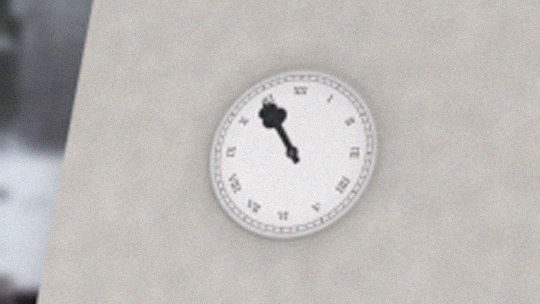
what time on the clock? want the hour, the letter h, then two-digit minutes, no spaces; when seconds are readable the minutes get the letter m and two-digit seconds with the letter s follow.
10h54
